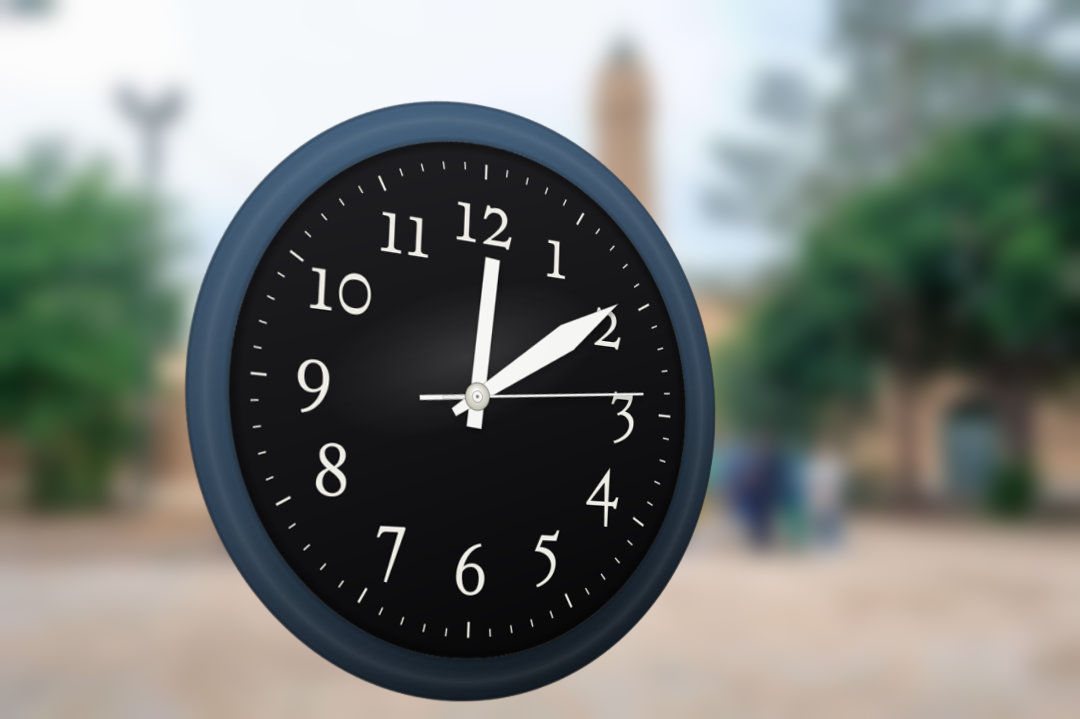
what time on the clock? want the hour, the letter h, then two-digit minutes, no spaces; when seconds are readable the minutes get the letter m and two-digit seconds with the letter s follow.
12h09m14s
